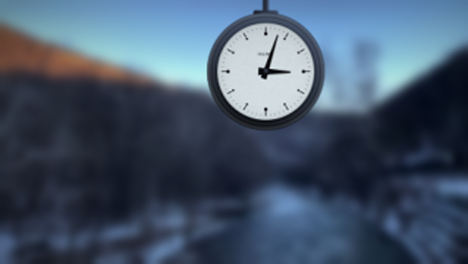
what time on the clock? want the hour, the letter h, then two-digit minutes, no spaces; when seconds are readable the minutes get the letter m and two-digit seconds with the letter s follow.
3h03
